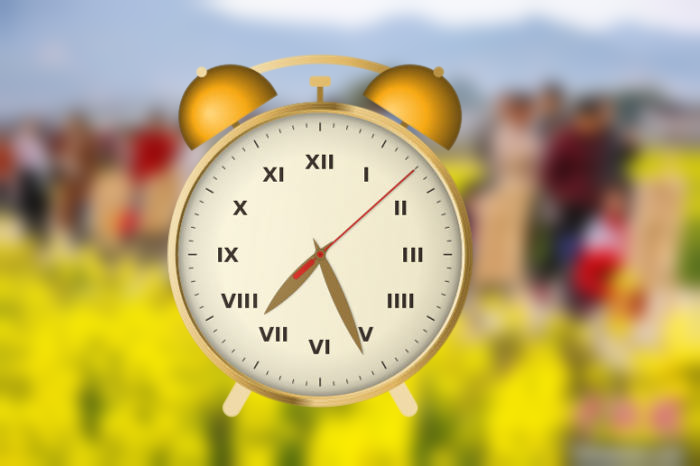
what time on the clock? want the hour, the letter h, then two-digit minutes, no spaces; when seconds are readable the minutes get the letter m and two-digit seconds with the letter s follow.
7h26m08s
